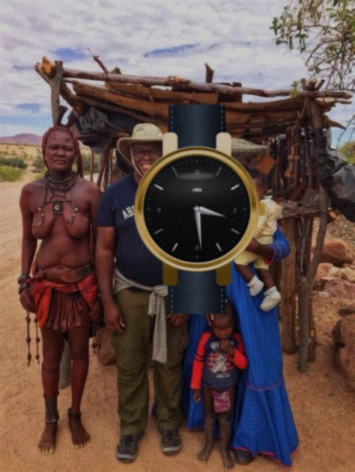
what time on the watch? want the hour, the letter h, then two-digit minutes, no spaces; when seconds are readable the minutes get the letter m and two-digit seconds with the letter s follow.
3h29
